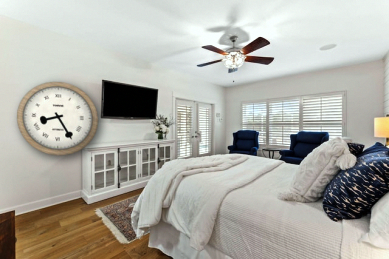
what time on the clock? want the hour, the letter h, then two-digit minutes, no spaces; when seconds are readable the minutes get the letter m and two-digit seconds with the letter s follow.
8h25
